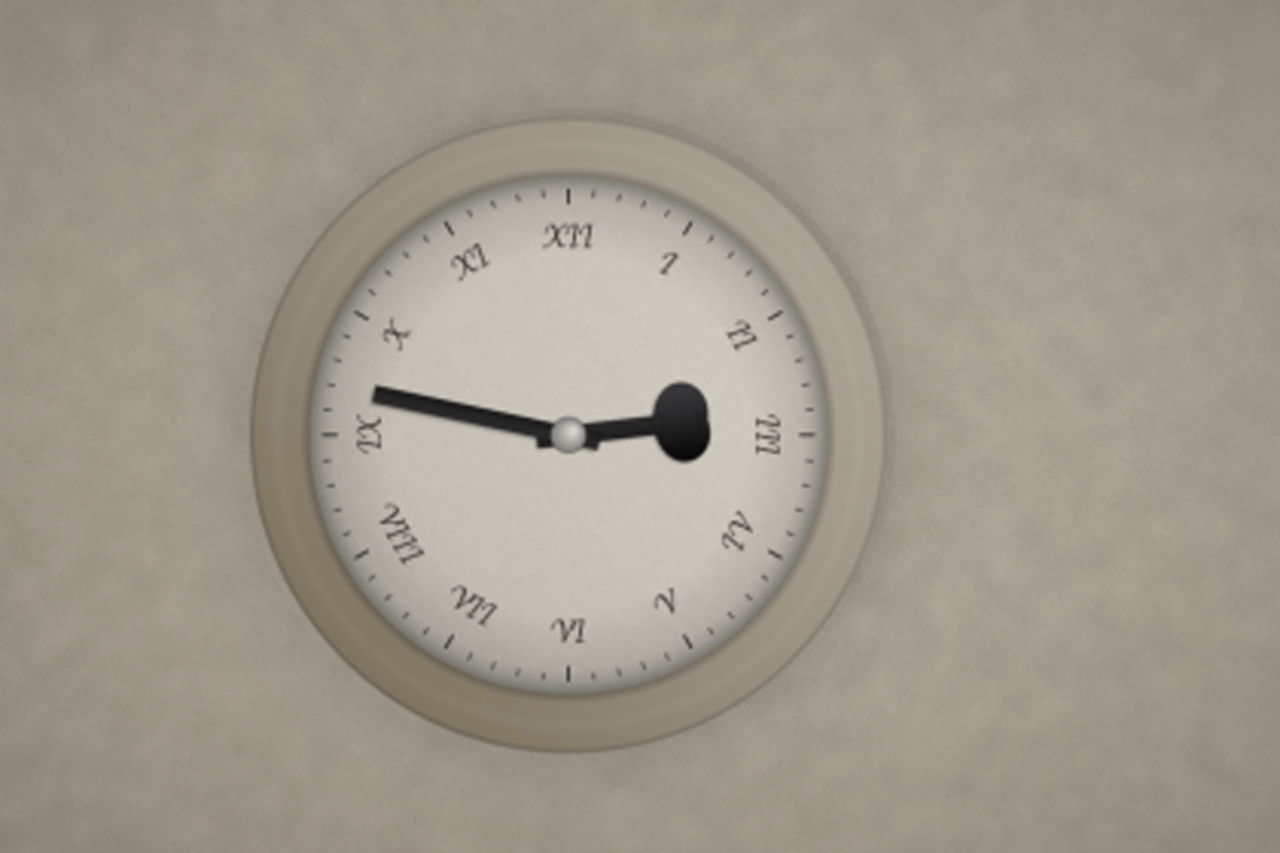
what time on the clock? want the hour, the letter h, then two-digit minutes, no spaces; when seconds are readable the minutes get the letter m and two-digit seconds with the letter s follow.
2h47
